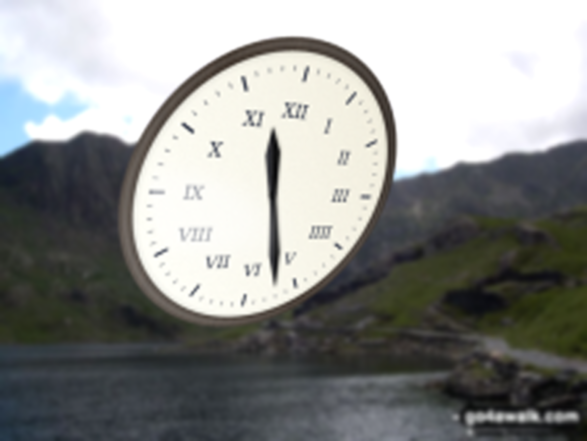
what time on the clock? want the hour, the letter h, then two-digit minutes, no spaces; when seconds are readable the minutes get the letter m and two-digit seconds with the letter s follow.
11h27
